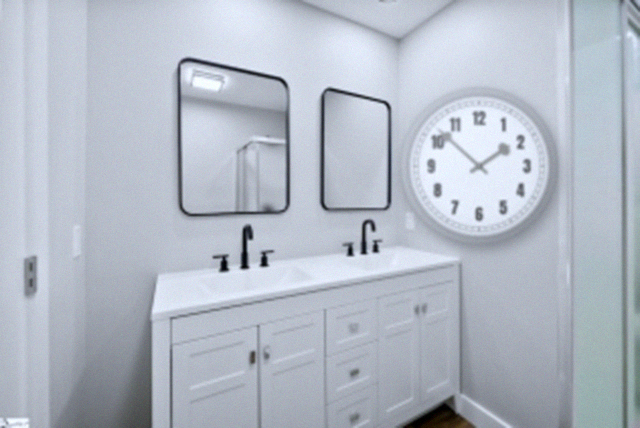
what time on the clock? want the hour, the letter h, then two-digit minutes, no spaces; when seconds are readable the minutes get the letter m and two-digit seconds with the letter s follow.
1h52
